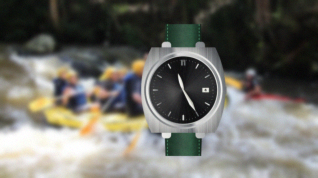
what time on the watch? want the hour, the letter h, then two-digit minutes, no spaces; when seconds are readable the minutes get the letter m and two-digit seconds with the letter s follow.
11h25
